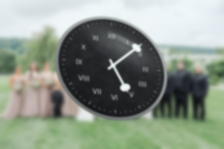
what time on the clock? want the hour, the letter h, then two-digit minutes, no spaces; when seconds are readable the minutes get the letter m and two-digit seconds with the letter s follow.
5h08
